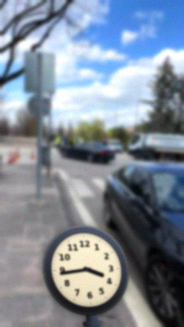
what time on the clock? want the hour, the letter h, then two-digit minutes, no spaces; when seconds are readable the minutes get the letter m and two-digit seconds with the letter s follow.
3h44
